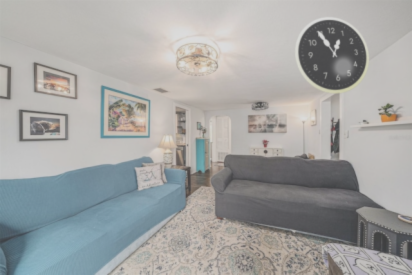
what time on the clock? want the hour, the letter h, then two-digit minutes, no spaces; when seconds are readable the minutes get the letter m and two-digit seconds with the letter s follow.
12h55
